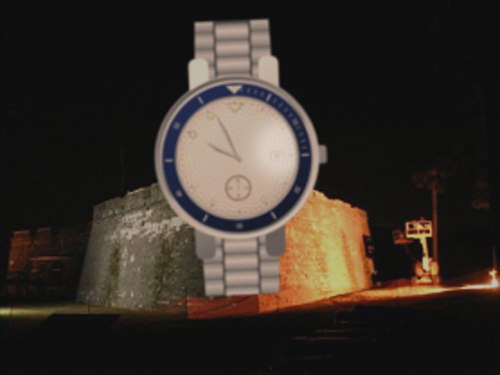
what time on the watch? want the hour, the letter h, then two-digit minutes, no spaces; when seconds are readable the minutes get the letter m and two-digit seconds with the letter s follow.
9h56
